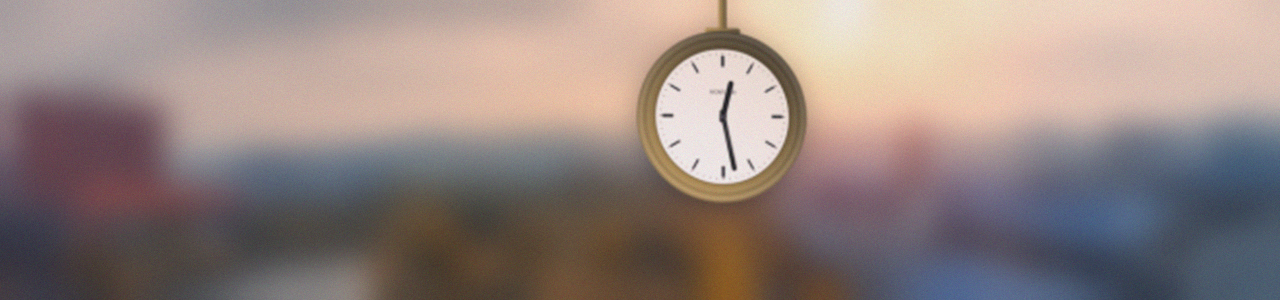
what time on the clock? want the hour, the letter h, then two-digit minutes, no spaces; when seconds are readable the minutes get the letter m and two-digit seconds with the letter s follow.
12h28
